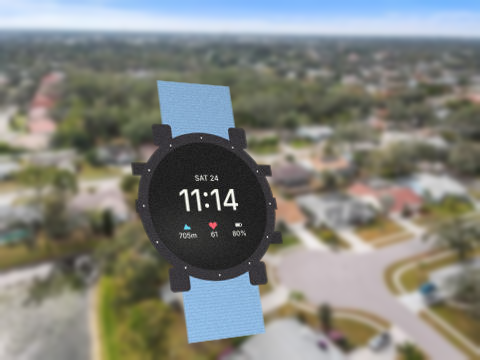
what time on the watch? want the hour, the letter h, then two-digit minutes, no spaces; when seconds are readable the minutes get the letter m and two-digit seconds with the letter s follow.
11h14
